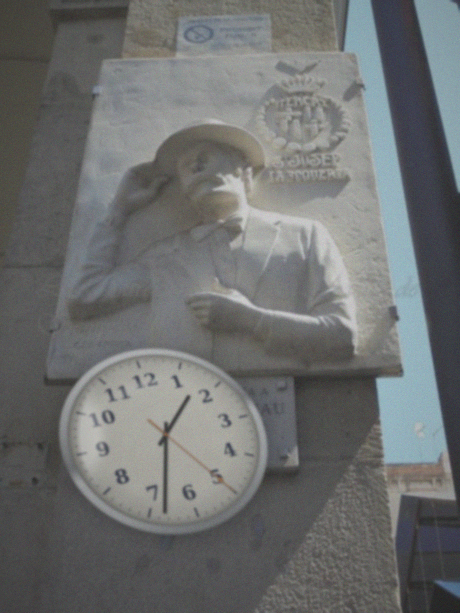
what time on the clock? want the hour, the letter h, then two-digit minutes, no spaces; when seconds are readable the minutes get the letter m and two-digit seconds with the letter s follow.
1h33m25s
